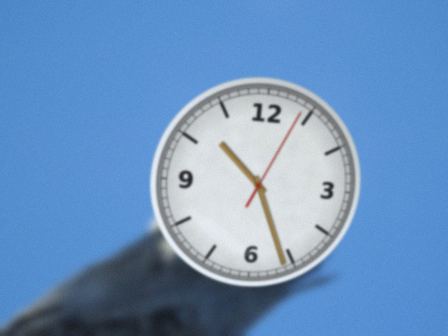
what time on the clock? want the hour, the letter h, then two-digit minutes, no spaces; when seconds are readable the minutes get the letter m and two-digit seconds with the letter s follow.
10h26m04s
